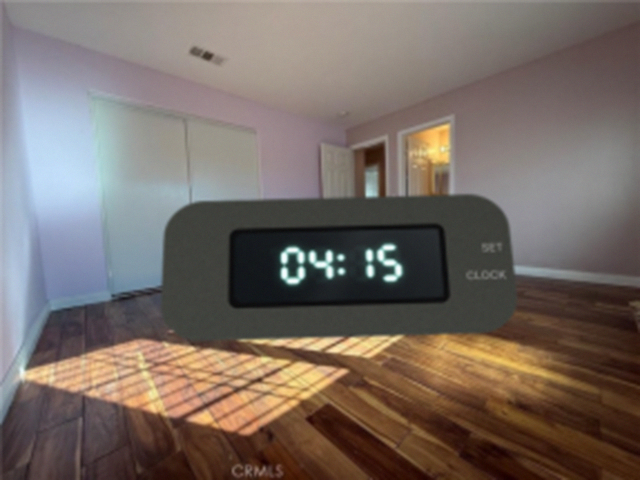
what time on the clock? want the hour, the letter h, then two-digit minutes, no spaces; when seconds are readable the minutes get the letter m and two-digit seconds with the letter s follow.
4h15
